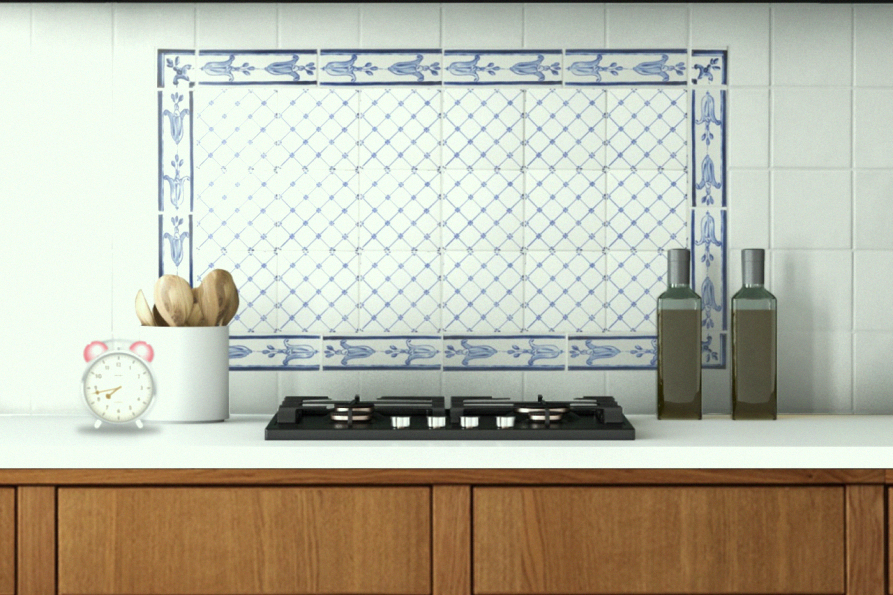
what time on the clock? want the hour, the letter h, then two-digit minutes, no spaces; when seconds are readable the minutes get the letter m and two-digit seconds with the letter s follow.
7h43
